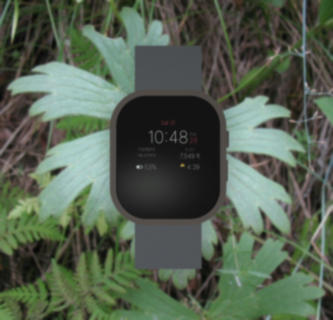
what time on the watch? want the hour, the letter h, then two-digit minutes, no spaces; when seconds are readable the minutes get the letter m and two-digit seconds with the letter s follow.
10h48
